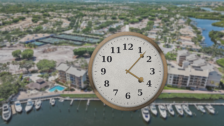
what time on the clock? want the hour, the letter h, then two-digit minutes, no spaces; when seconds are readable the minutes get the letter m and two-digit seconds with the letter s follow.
4h07
